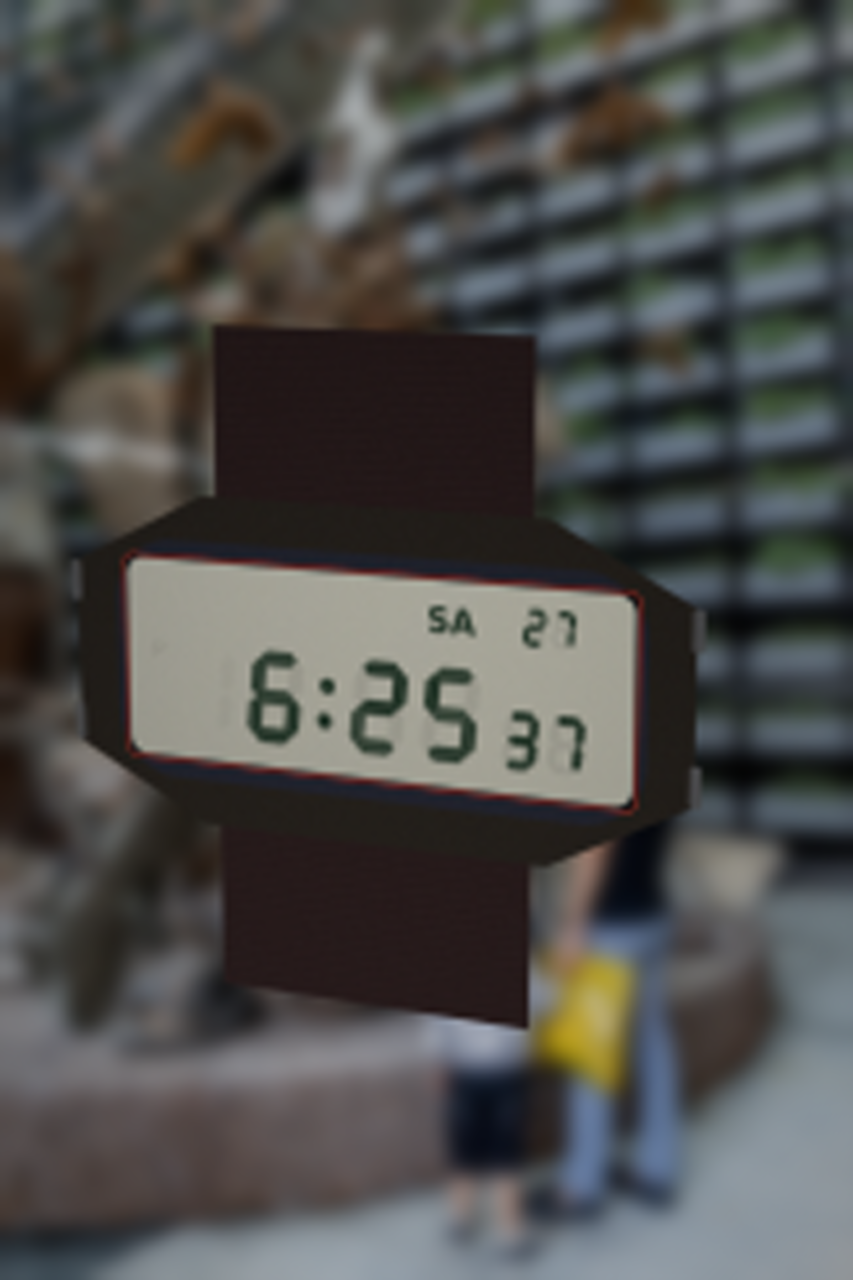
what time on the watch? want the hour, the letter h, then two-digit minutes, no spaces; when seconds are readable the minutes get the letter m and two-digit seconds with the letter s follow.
6h25m37s
